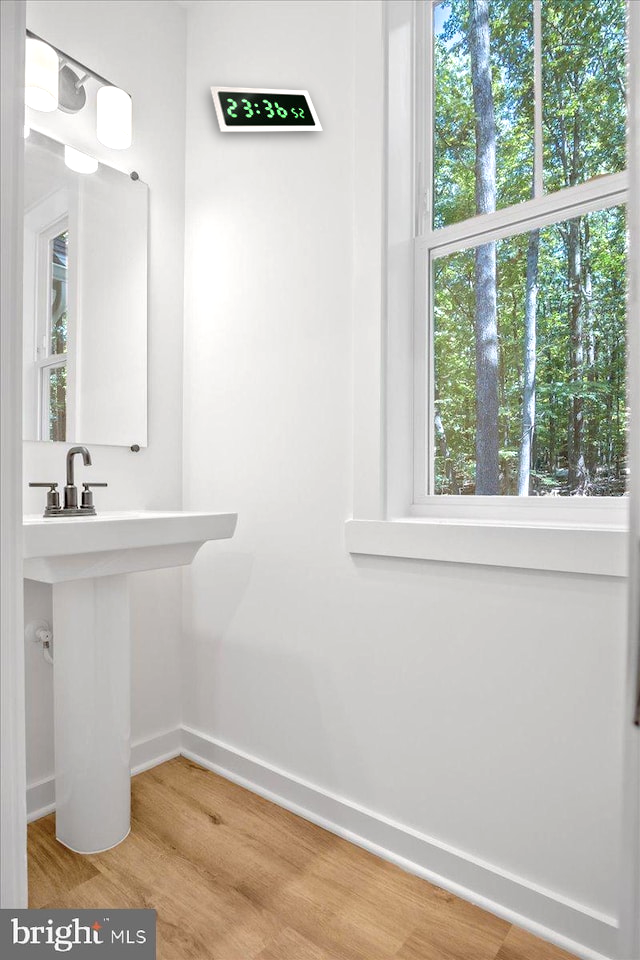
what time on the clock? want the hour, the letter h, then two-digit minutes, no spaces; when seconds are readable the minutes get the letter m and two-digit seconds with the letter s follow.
23h36m52s
